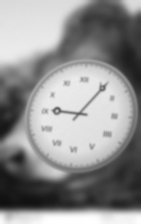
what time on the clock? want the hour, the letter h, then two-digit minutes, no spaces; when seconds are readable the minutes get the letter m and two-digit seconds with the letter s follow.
9h06
